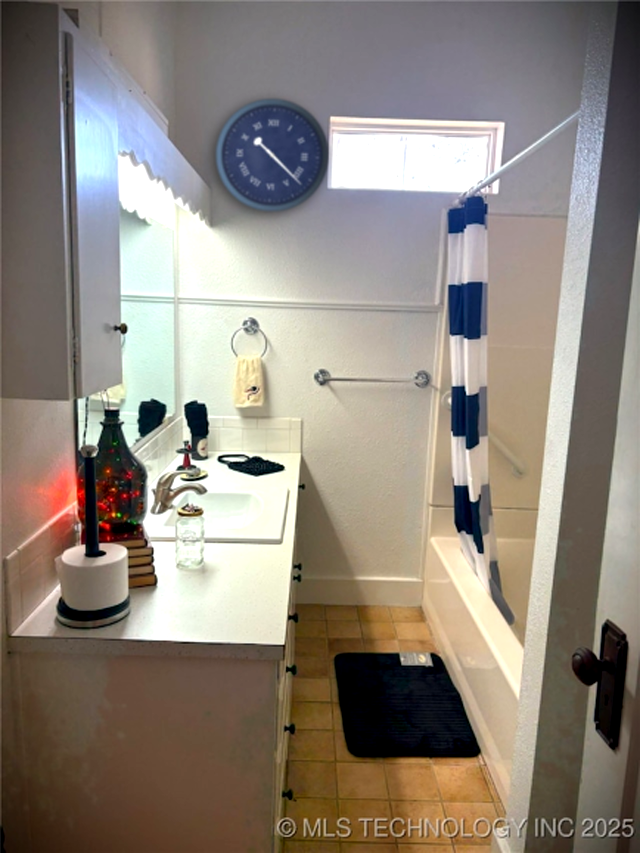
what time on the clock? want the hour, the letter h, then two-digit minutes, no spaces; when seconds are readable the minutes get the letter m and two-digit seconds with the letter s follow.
10h22
